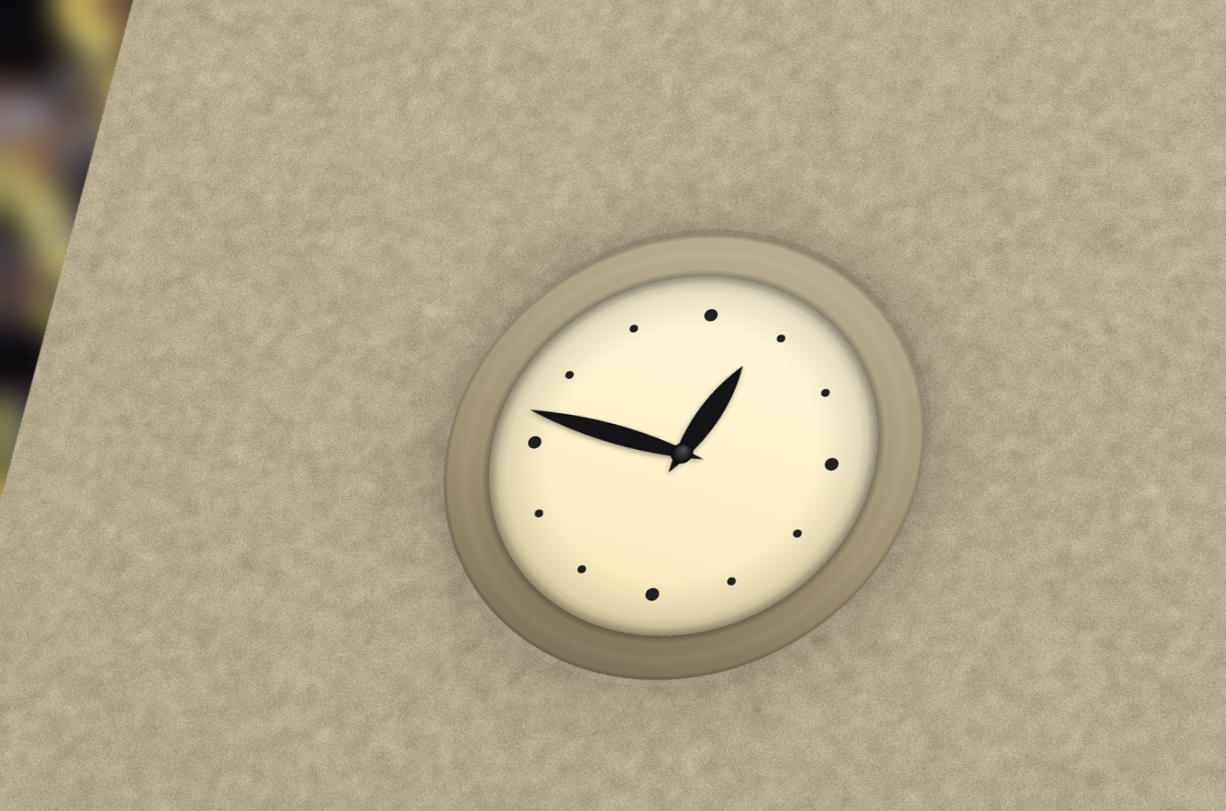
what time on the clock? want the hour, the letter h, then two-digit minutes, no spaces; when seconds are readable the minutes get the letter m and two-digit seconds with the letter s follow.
12h47
